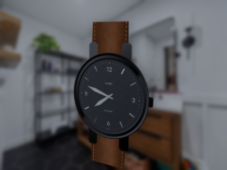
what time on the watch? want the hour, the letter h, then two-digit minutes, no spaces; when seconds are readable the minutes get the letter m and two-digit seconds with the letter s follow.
7h48
